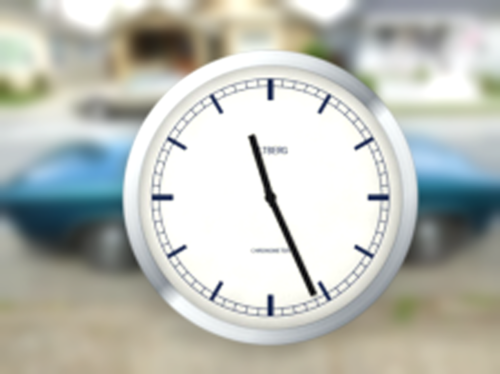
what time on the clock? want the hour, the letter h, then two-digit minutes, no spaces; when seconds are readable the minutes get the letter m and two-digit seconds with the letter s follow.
11h26
